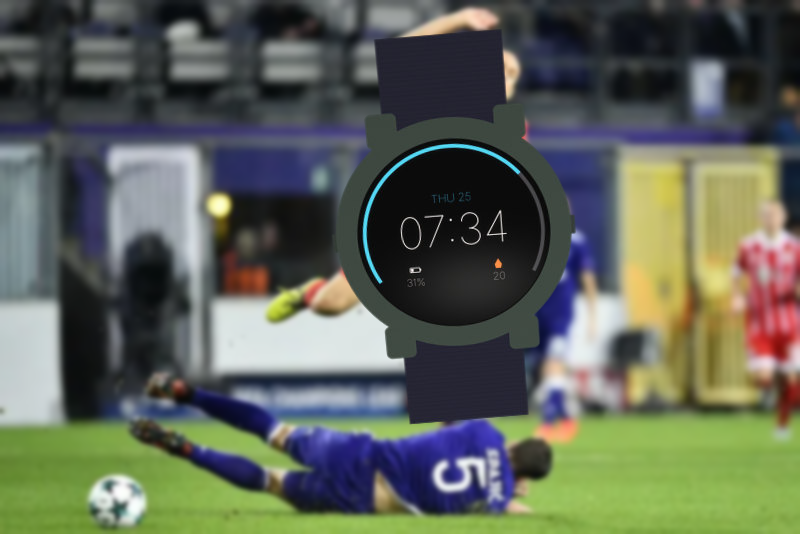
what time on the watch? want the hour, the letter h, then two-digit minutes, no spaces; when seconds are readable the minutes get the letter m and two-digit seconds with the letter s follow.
7h34
